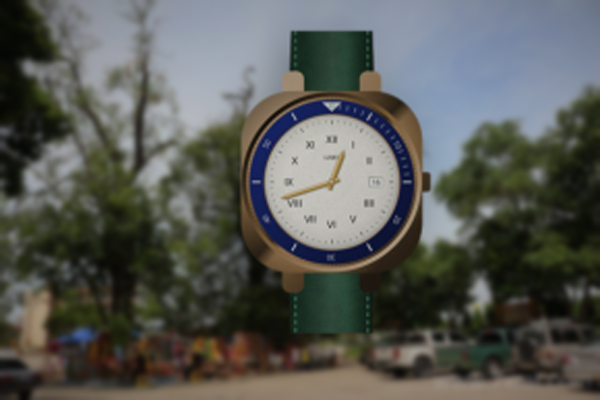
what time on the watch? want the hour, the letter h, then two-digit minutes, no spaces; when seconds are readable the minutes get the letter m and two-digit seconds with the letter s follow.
12h42
